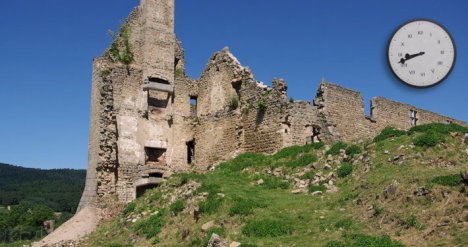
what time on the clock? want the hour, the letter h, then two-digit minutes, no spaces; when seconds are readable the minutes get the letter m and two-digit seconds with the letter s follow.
8h42
